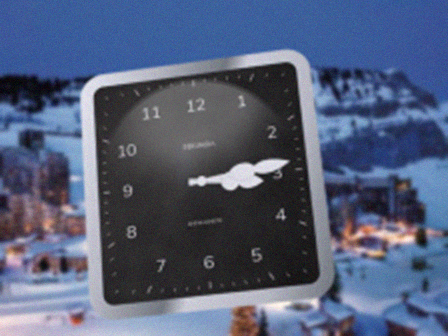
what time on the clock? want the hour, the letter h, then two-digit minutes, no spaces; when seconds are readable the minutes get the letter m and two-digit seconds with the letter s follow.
3h14
